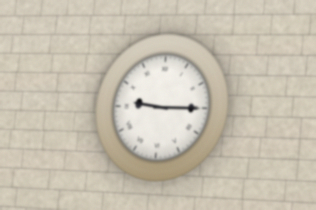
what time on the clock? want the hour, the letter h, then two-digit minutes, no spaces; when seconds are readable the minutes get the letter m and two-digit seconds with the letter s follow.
9h15
